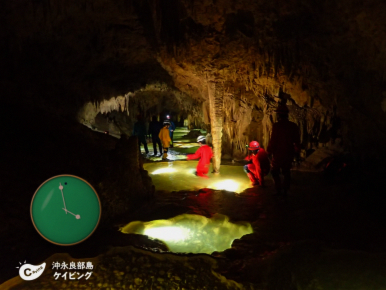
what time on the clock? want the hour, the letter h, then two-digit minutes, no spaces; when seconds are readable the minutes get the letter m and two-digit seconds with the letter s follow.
3h58
